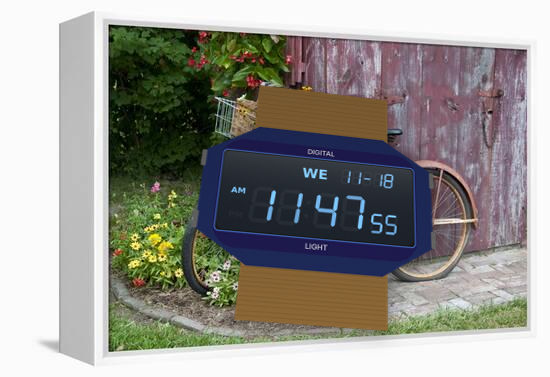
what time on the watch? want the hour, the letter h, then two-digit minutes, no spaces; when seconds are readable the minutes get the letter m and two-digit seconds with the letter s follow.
11h47m55s
